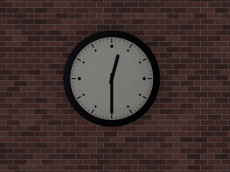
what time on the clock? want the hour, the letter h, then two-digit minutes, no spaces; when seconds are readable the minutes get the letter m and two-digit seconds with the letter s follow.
12h30
